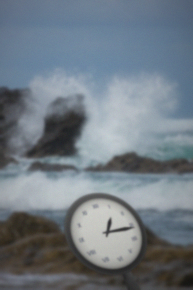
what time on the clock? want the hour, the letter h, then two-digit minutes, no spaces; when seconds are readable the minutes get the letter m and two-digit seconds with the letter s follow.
1h16
